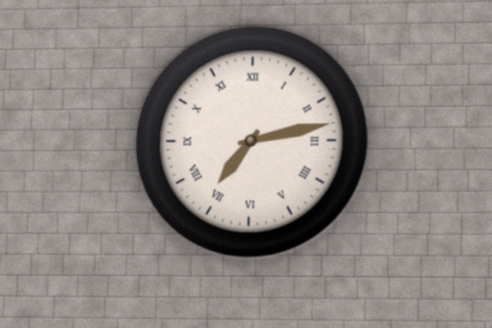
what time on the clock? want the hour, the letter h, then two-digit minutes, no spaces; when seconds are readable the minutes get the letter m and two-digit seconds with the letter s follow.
7h13
